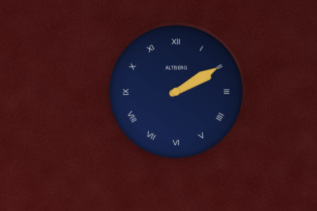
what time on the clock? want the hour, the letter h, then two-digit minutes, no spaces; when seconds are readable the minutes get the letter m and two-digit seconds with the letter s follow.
2h10
